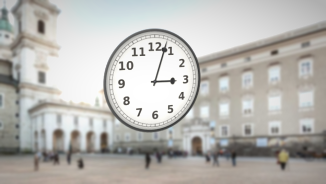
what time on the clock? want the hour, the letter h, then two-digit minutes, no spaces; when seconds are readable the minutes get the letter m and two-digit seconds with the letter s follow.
3h03
